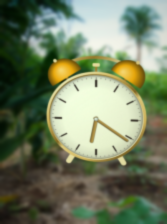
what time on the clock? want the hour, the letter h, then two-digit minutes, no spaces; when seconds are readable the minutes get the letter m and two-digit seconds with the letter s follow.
6h21
